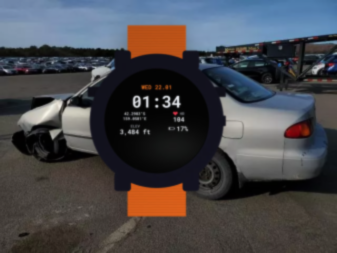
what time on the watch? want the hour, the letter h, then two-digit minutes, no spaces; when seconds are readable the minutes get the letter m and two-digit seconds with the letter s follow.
1h34
